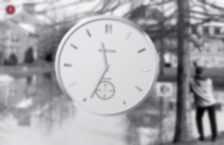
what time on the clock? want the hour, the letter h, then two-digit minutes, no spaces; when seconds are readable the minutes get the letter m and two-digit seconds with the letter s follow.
11h34
